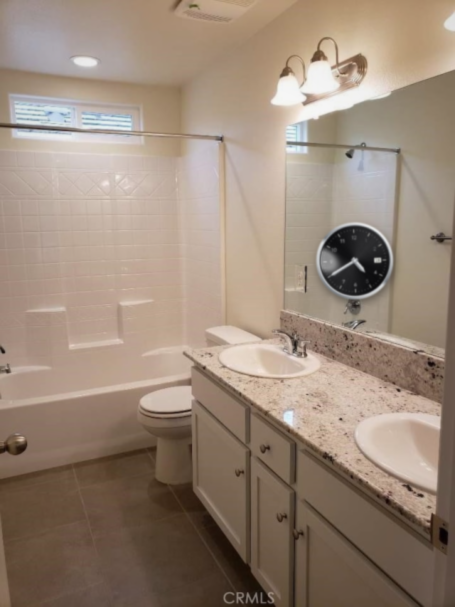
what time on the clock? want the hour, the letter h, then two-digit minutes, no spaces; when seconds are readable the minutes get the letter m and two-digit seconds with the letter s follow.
4h40
